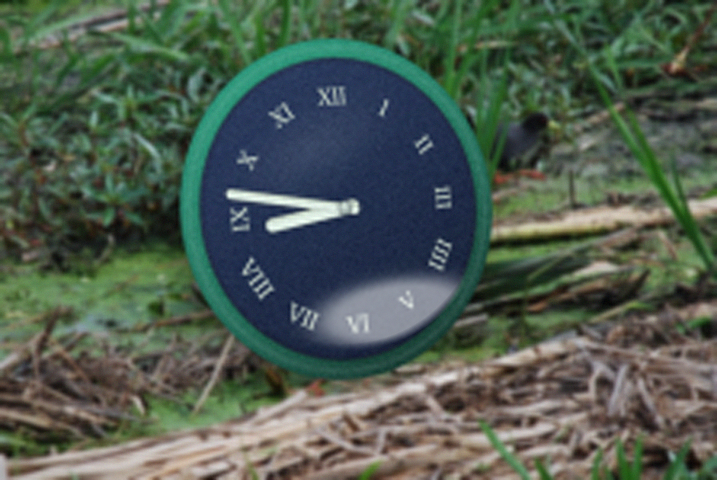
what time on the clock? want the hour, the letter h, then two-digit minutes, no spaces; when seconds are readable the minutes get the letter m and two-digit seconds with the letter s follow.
8h47
